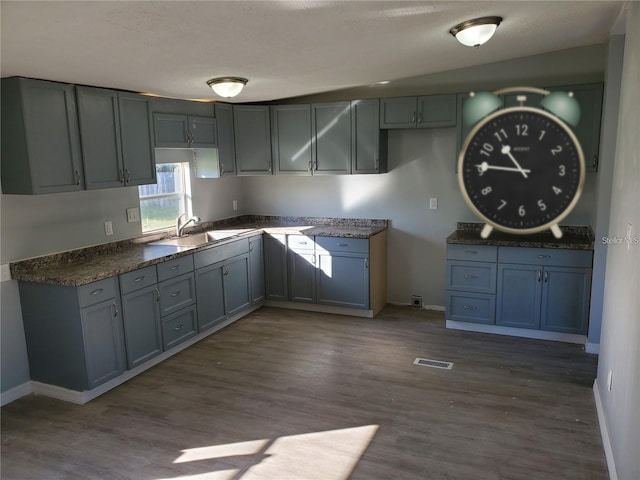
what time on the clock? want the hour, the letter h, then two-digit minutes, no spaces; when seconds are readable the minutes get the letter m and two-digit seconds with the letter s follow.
10h46
